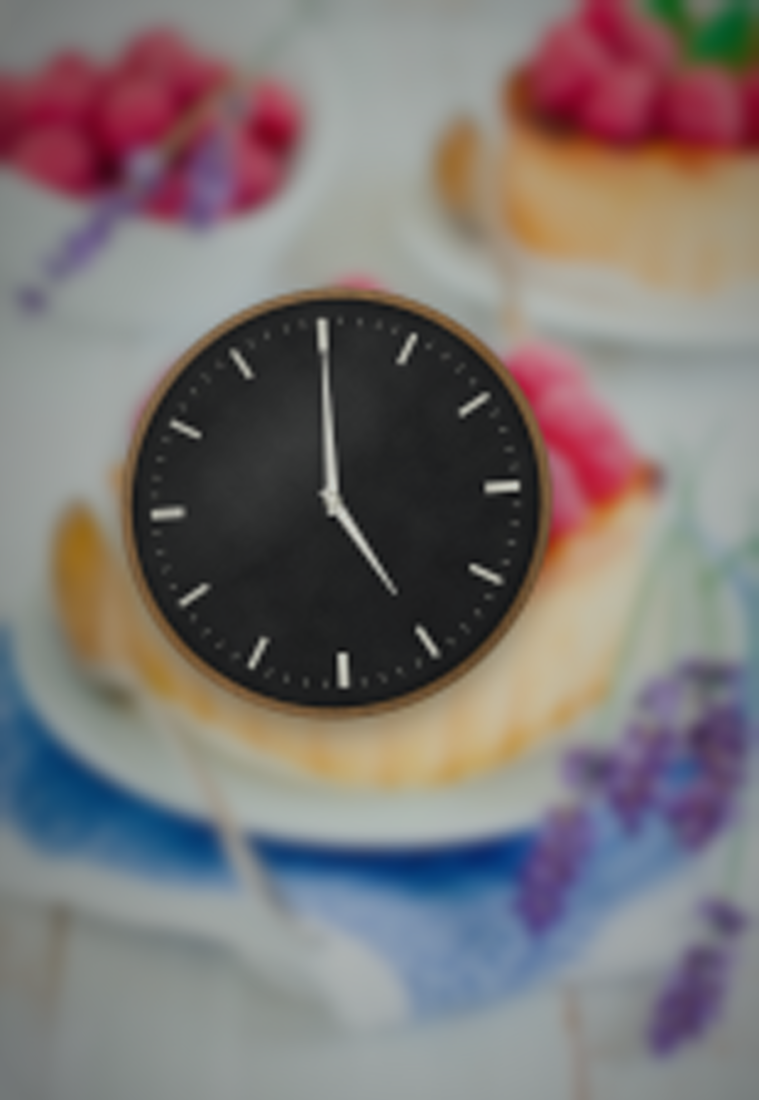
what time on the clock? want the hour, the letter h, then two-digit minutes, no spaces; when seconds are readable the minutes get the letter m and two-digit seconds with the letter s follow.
5h00
